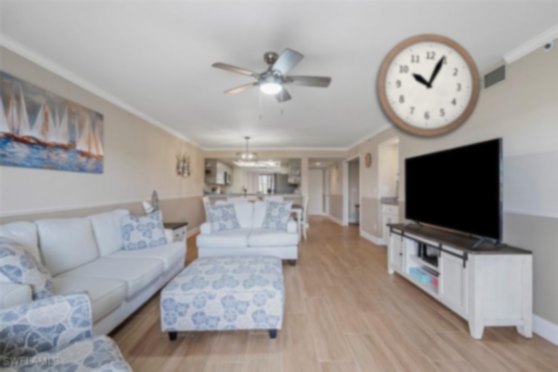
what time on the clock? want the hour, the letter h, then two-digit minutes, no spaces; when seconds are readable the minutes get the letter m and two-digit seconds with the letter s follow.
10h04
